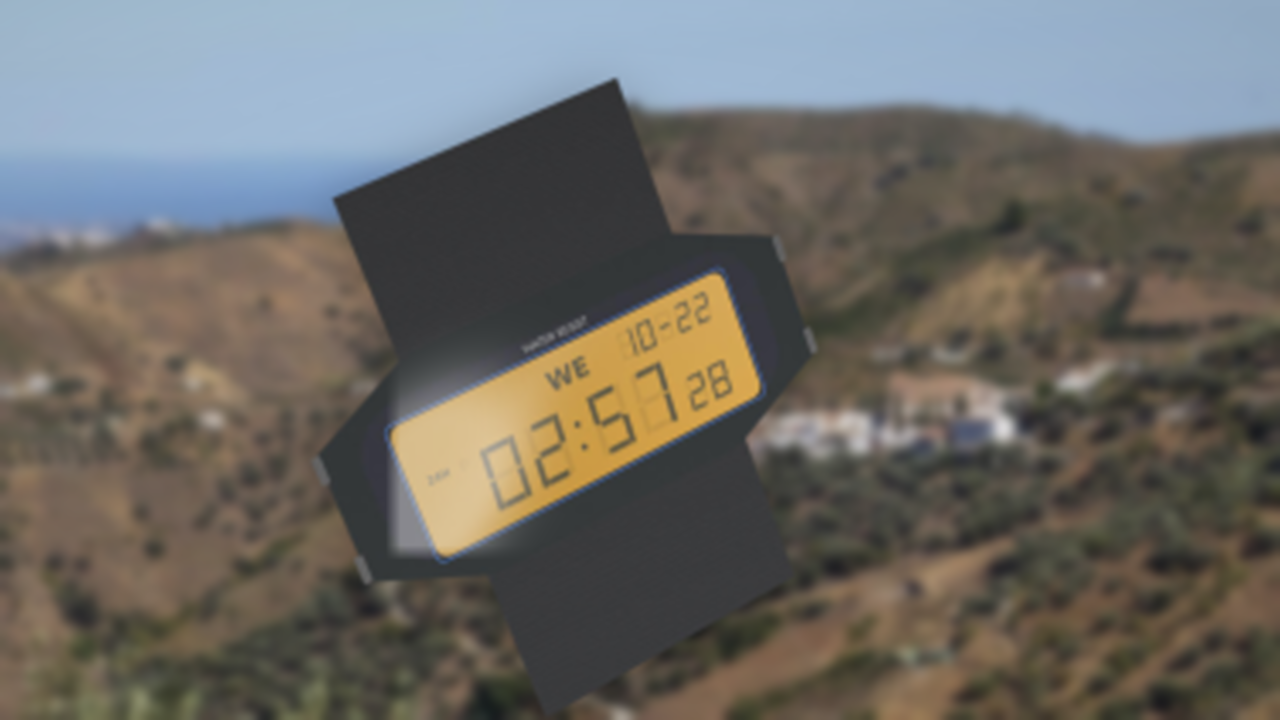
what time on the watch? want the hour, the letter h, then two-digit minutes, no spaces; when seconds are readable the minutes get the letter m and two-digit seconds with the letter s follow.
2h57m28s
